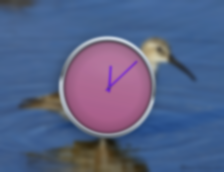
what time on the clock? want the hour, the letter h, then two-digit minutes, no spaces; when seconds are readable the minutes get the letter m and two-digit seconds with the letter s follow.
12h08
